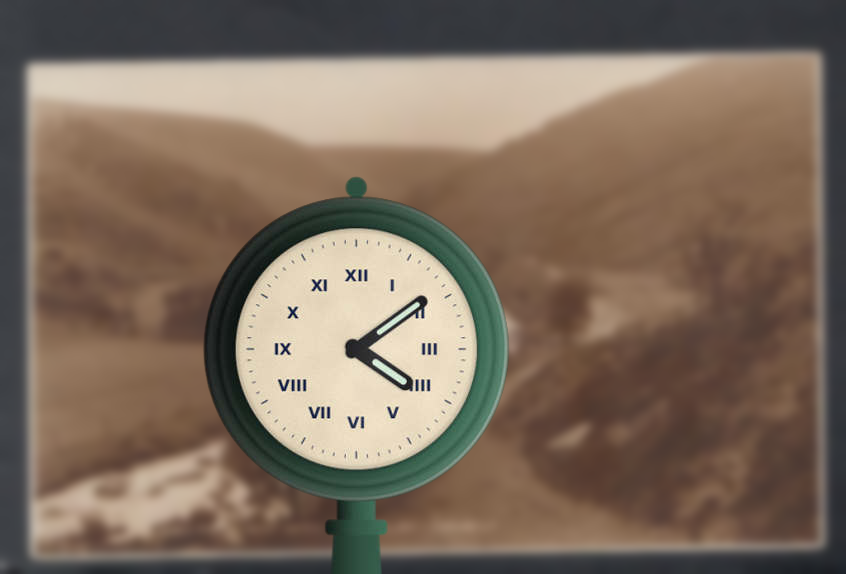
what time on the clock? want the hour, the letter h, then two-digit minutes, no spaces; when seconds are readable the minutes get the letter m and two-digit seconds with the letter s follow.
4h09
